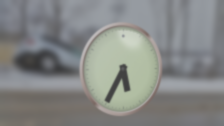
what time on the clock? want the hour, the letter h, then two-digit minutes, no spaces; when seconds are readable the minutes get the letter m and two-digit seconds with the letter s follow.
5h35
